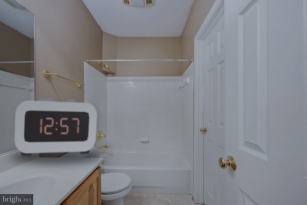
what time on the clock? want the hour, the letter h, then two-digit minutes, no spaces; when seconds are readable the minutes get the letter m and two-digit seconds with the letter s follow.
12h57
